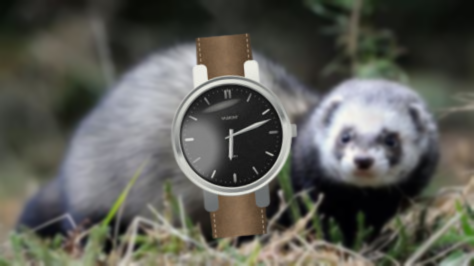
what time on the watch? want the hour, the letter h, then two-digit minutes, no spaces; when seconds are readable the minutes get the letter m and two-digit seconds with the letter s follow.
6h12
